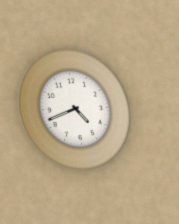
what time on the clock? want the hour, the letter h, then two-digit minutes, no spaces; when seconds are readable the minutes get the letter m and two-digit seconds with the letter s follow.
4h42
